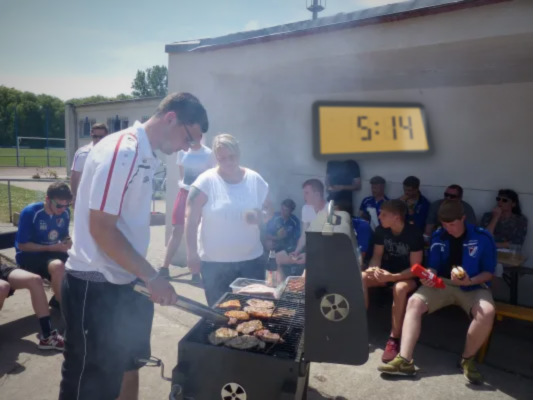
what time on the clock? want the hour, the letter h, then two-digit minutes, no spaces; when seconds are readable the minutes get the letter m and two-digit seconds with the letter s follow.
5h14
